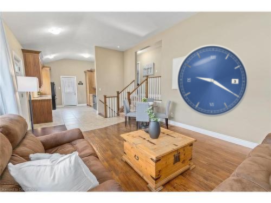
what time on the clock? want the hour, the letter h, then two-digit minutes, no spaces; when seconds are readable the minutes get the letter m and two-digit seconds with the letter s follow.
9h20
